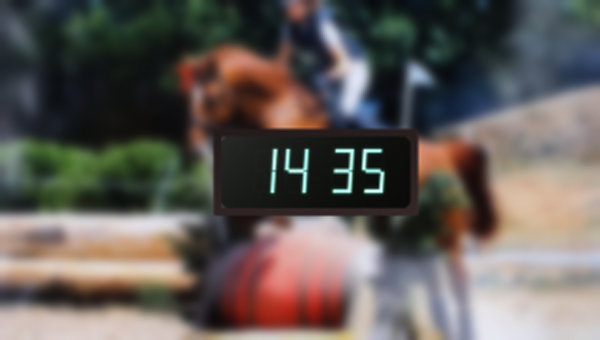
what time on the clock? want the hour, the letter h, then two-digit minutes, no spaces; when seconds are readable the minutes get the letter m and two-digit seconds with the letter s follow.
14h35
